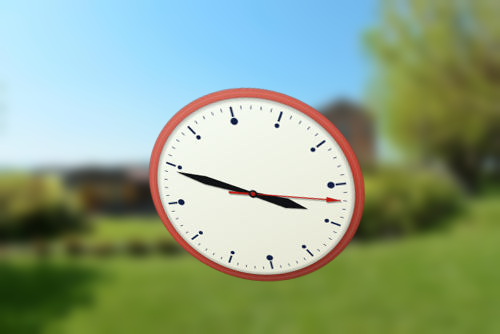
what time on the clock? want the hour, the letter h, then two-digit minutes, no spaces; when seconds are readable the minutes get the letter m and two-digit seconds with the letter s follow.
3h49m17s
